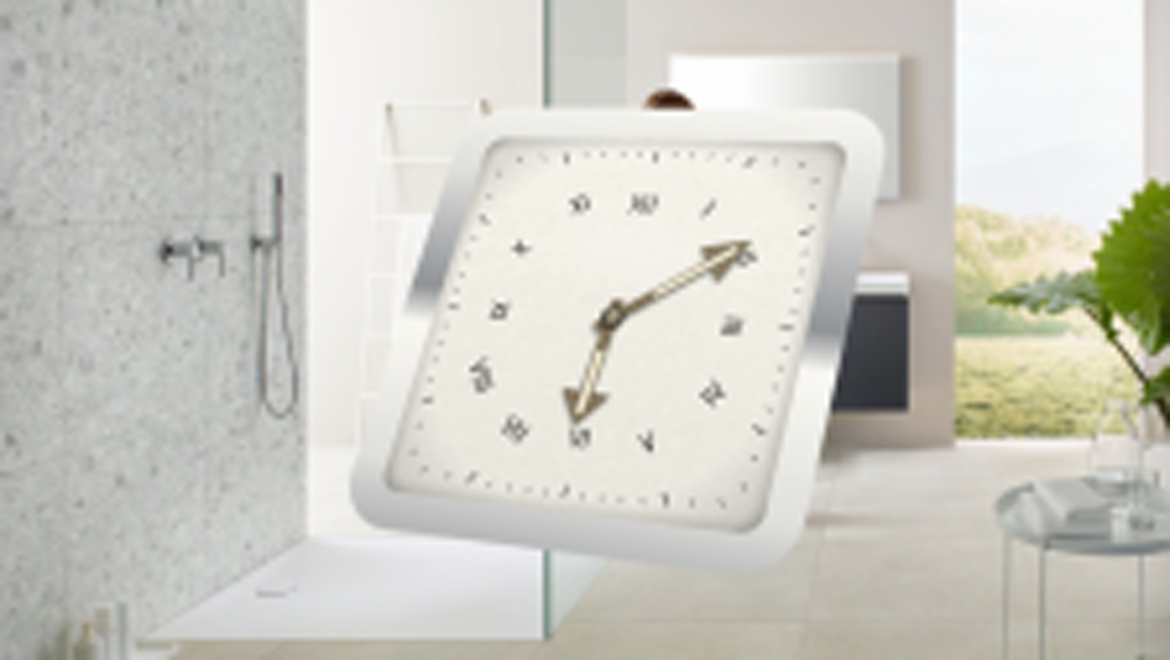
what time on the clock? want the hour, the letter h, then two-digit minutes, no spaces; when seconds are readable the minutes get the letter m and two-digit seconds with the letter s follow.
6h09
